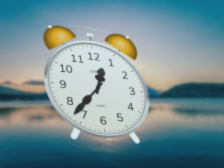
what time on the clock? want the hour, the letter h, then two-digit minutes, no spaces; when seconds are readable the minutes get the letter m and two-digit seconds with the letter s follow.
12h37
